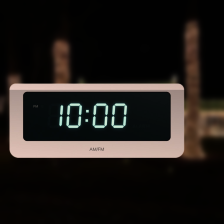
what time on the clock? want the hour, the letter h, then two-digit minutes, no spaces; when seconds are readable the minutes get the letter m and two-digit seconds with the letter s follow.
10h00
